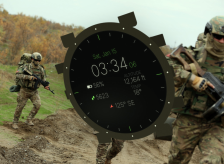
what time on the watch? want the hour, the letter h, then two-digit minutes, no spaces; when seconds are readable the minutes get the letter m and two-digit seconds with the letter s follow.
3h34
